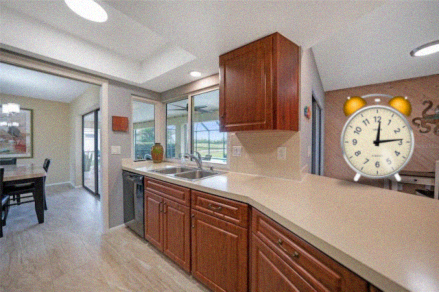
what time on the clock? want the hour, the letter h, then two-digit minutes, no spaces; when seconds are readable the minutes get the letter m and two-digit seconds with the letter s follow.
12h14
